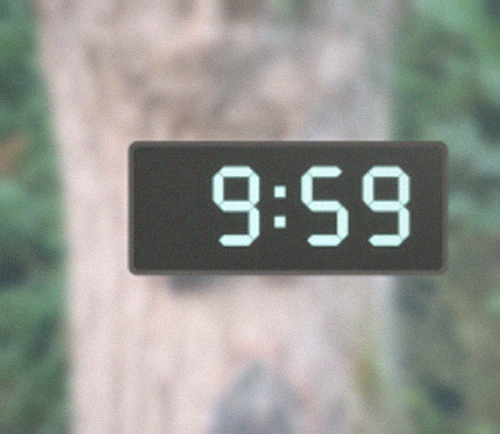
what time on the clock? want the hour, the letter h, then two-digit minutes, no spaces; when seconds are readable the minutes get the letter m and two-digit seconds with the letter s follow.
9h59
